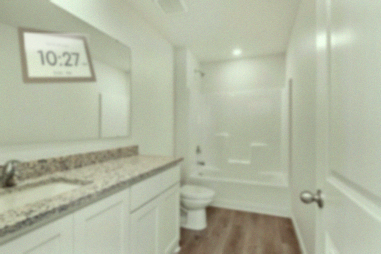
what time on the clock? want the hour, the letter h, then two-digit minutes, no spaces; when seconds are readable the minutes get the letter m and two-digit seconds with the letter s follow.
10h27
